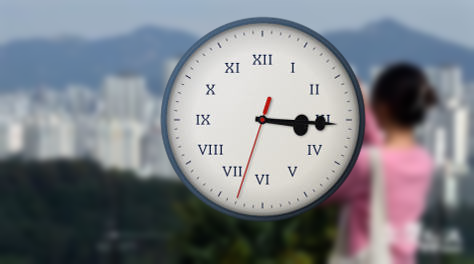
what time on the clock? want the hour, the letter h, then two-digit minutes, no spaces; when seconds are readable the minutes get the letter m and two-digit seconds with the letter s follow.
3h15m33s
